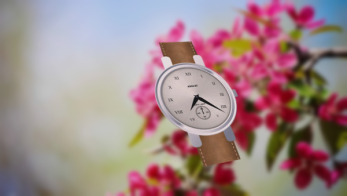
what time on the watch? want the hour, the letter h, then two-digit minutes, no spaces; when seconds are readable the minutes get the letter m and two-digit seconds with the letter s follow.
7h22
